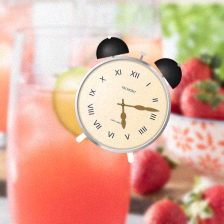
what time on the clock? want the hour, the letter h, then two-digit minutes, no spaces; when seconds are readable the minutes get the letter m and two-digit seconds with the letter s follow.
5h13
